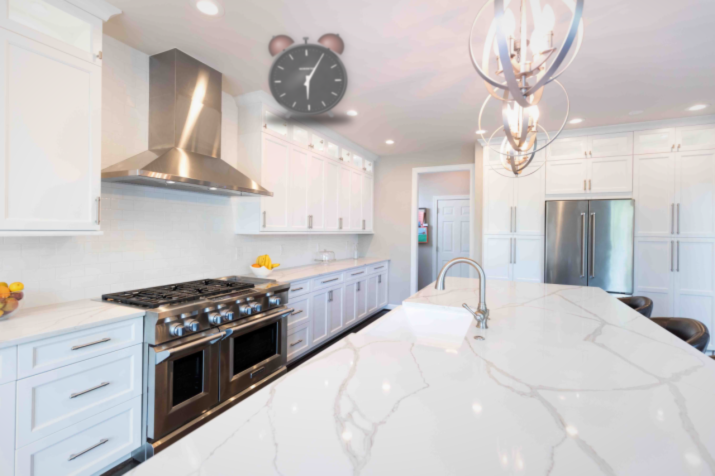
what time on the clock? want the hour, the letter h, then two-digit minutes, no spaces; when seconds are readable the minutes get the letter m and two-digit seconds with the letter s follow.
6h05
